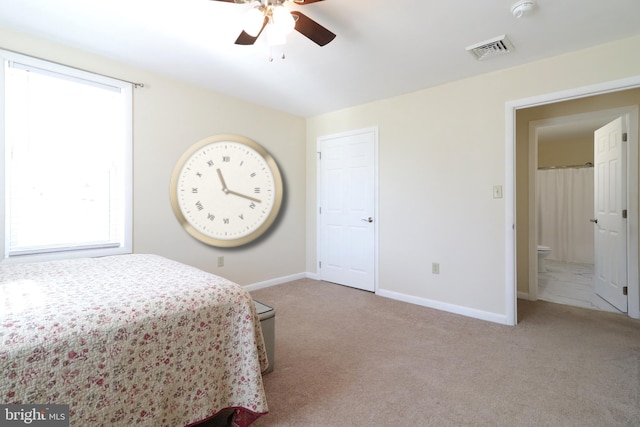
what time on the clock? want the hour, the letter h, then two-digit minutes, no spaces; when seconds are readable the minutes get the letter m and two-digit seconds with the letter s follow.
11h18
